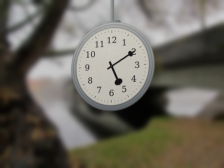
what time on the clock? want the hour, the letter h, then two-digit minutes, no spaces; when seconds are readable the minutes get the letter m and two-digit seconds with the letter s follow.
5h10
